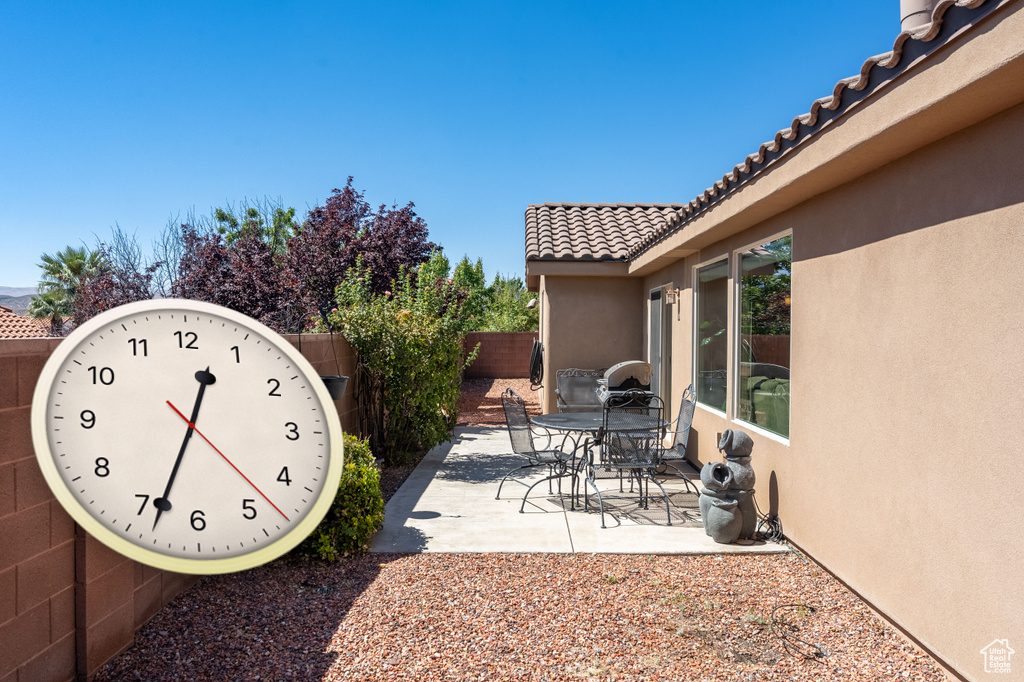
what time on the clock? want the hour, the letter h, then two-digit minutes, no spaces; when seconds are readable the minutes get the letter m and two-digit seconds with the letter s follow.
12h33m23s
